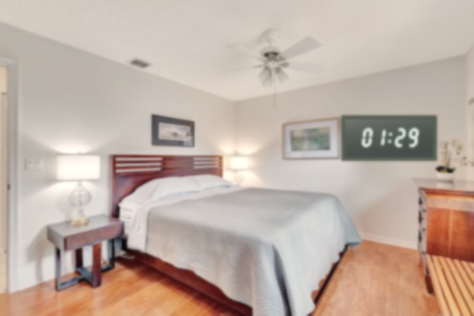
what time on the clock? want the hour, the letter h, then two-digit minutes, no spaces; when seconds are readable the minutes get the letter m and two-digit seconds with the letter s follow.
1h29
